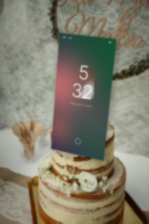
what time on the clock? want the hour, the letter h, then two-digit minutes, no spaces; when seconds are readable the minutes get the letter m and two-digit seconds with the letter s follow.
5h32
